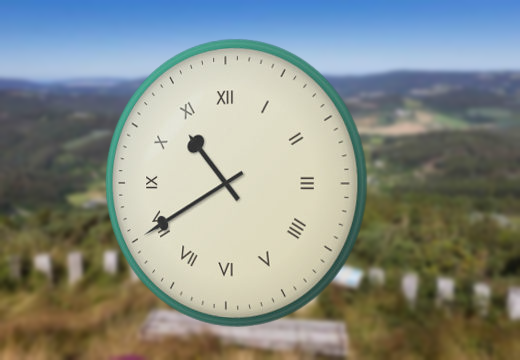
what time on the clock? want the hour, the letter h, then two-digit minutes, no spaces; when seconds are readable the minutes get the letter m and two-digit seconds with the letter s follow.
10h40
